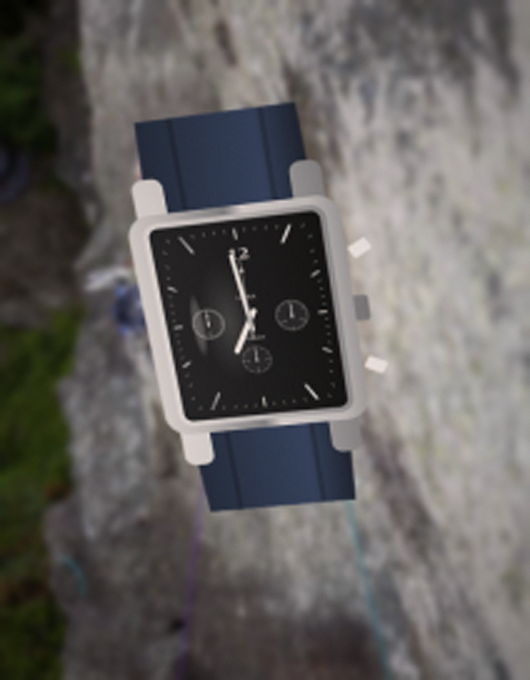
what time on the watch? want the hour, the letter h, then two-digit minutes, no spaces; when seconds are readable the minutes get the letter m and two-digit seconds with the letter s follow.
6h59
